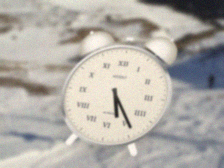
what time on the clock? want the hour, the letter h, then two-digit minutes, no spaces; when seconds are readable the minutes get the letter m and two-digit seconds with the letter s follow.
5h24
